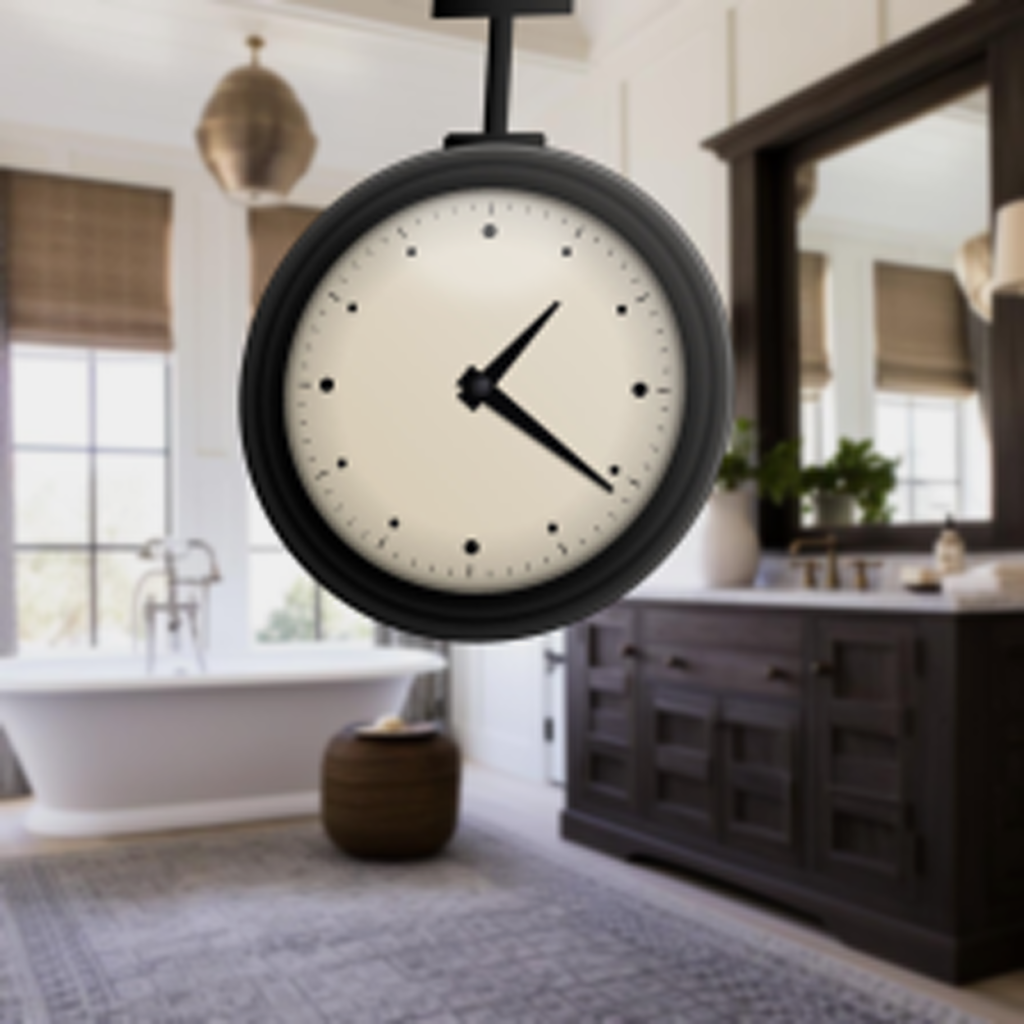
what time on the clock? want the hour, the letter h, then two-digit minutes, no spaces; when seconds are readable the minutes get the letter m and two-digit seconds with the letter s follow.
1h21
